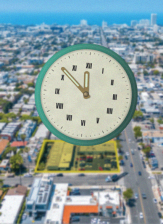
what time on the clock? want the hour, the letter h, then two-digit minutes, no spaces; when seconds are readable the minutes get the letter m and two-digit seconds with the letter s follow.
11h52
